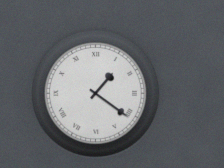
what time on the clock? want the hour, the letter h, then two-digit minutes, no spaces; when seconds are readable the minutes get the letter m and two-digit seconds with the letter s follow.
1h21
